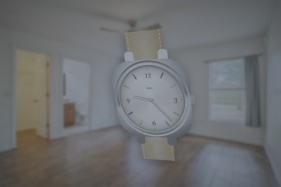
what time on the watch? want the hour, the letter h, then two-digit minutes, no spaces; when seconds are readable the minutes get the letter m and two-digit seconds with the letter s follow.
9h23
